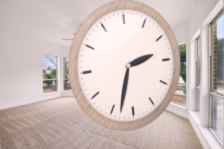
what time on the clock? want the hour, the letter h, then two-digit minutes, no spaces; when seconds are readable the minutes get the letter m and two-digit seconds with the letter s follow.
2h33
